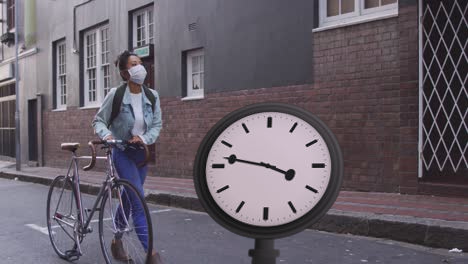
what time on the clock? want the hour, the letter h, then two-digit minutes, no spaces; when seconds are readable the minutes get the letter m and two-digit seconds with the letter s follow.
3h47
